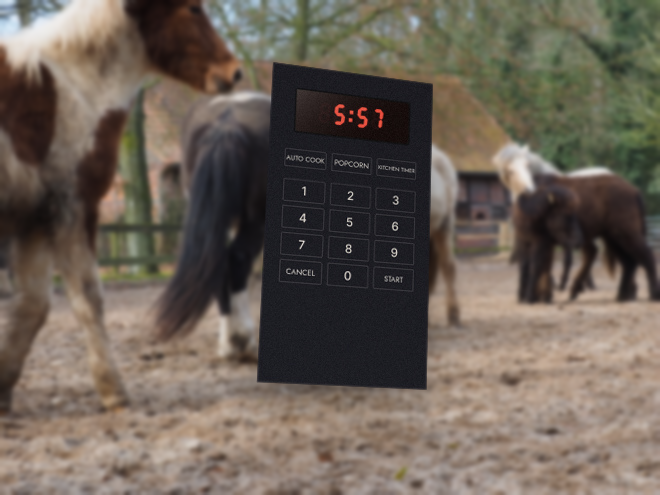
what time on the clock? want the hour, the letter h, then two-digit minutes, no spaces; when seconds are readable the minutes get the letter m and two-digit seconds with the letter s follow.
5h57
